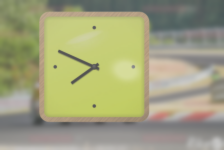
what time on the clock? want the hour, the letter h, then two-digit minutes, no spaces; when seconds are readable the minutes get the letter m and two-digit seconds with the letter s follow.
7h49
